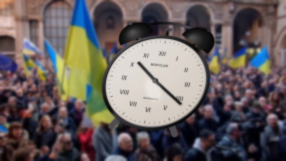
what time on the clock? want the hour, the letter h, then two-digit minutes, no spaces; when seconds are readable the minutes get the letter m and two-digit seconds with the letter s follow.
10h21
